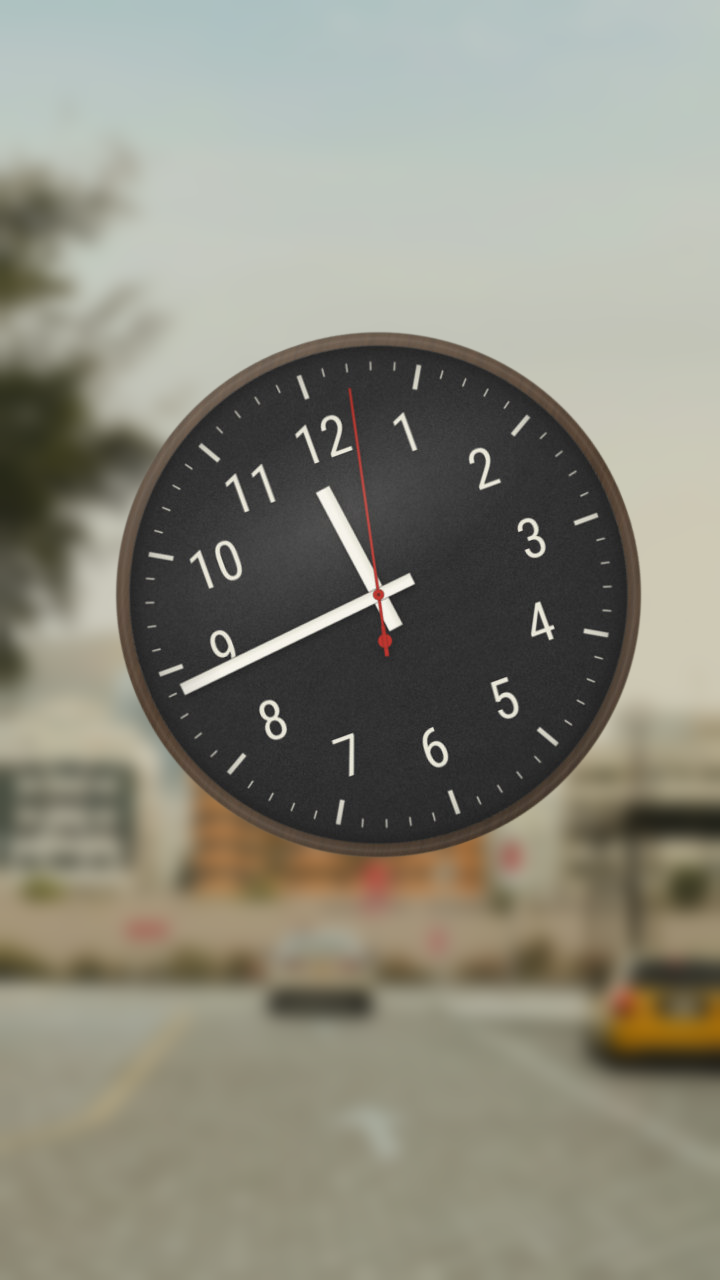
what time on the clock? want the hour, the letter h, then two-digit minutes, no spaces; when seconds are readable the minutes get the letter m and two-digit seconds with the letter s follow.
11h44m02s
